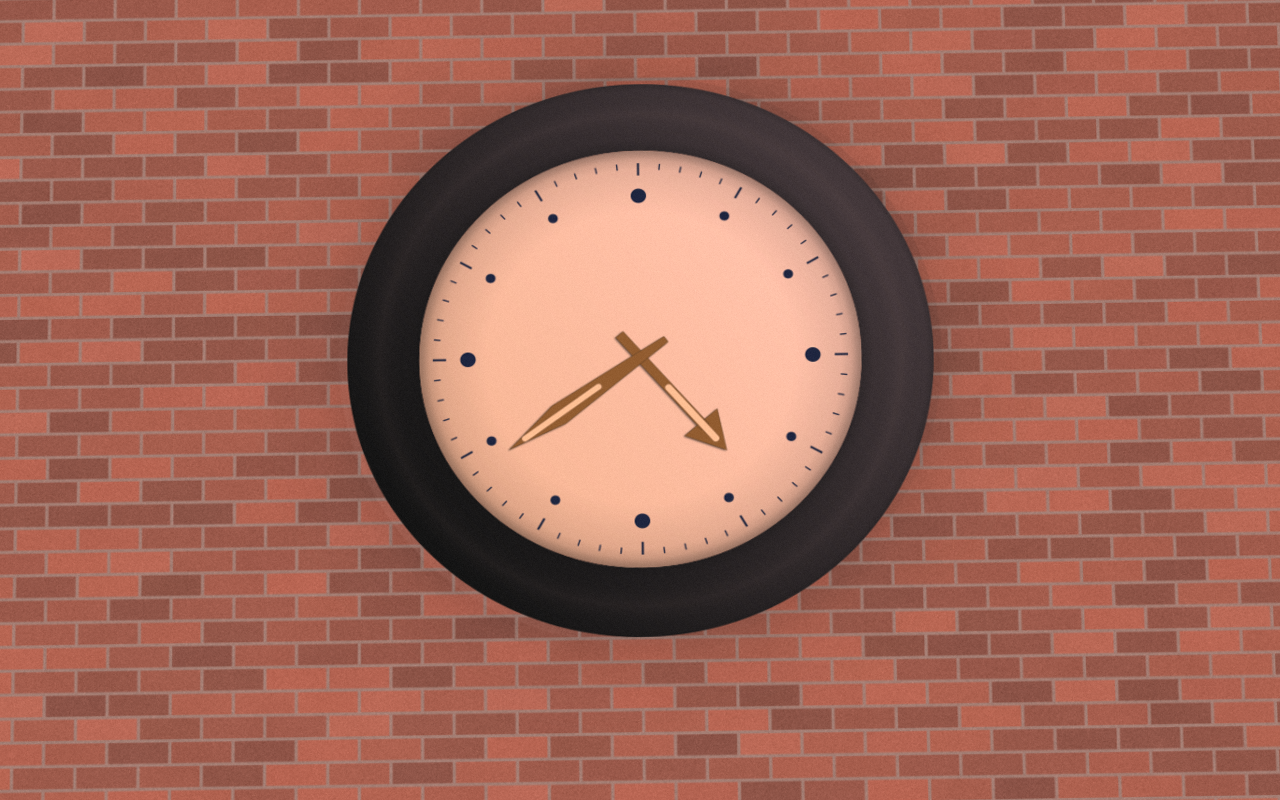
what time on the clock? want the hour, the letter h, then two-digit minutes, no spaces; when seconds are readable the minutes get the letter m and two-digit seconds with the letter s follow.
4h39
